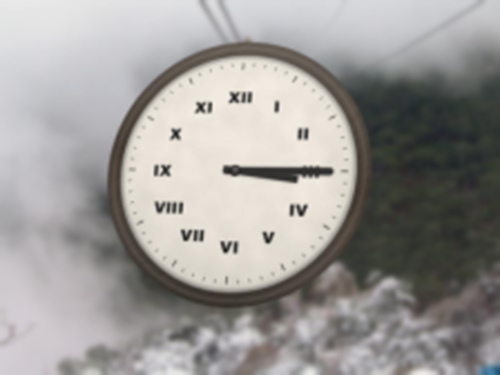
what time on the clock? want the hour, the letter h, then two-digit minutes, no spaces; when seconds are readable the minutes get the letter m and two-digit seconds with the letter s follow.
3h15
